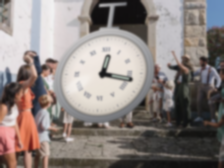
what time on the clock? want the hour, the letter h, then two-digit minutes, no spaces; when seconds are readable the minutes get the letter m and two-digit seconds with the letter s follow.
12h17
